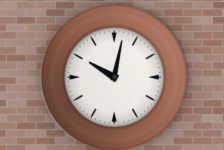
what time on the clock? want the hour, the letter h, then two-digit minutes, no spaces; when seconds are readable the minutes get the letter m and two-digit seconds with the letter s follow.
10h02
